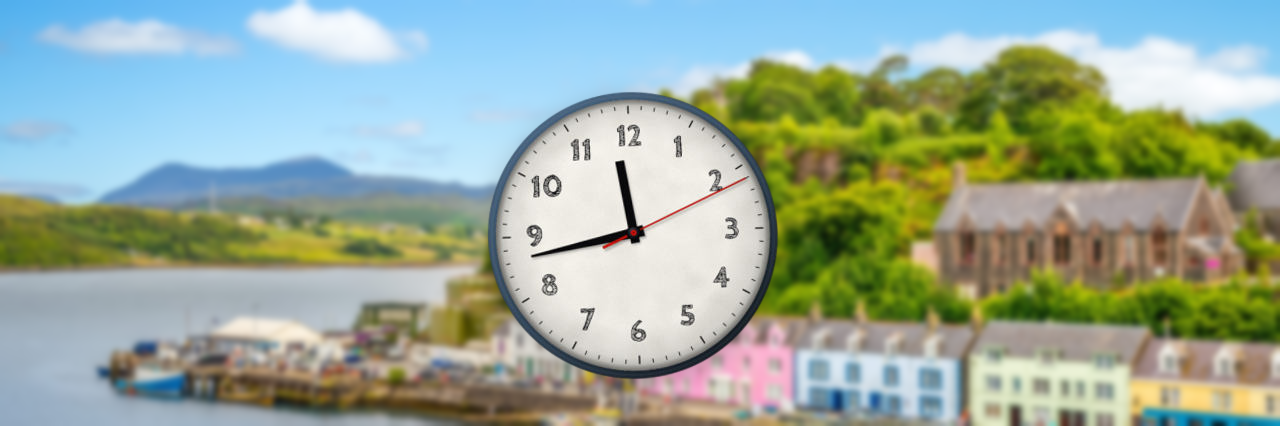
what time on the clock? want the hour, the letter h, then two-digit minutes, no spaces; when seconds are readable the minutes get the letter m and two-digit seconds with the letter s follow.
11h43m11s
